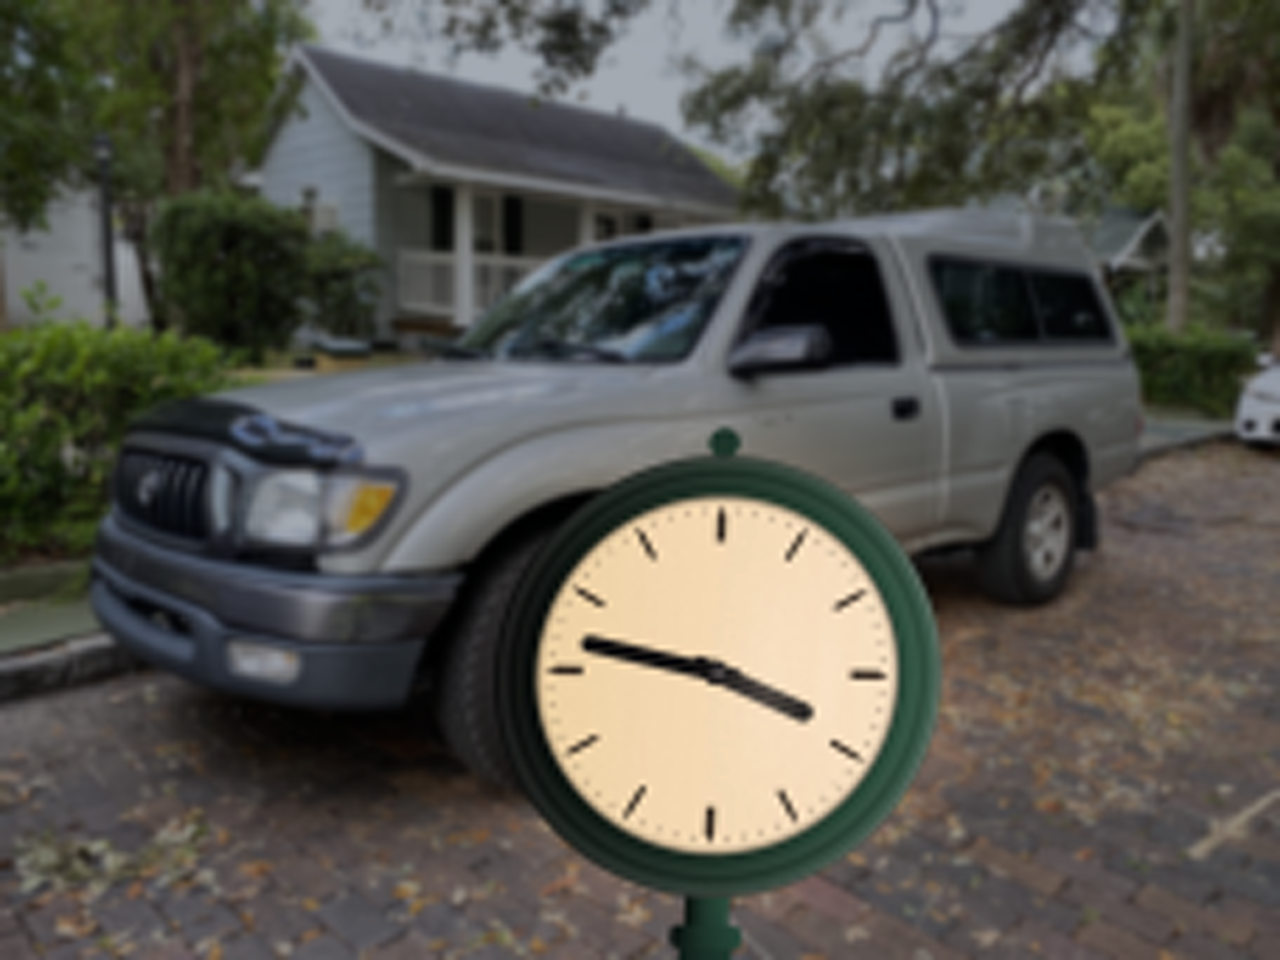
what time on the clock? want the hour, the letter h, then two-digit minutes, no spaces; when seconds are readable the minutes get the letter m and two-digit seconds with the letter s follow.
3h47
